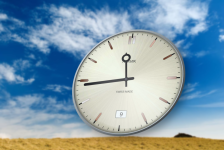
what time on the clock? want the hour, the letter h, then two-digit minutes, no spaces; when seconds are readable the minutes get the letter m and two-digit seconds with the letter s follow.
11h44
